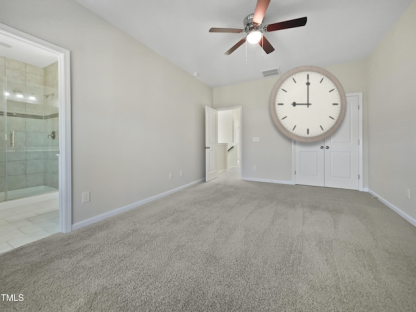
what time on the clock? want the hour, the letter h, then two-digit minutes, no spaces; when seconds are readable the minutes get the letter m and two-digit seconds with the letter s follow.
9h00
